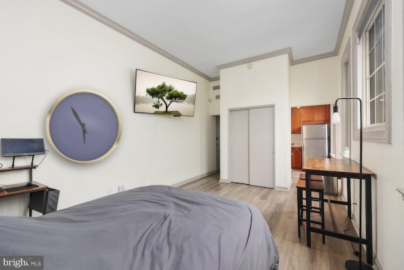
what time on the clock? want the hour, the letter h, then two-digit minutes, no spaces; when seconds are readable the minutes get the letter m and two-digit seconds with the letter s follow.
5h55
